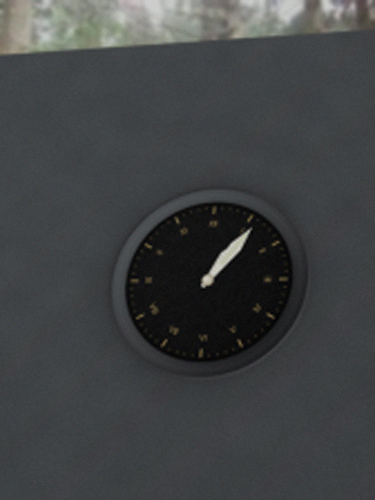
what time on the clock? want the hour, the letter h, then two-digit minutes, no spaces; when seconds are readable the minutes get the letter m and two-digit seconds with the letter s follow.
1h06
